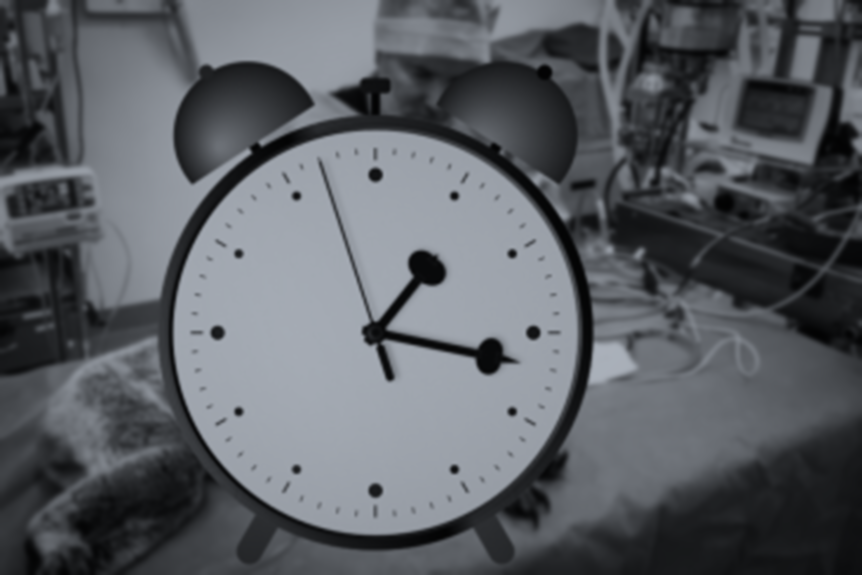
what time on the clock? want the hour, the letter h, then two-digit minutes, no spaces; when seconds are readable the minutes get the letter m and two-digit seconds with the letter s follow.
1h16m57s
